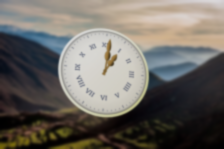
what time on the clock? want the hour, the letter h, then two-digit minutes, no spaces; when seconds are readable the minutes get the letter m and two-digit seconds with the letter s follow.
1h01
